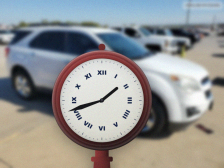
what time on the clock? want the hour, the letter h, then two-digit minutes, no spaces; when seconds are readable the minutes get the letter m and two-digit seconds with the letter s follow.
1h42
